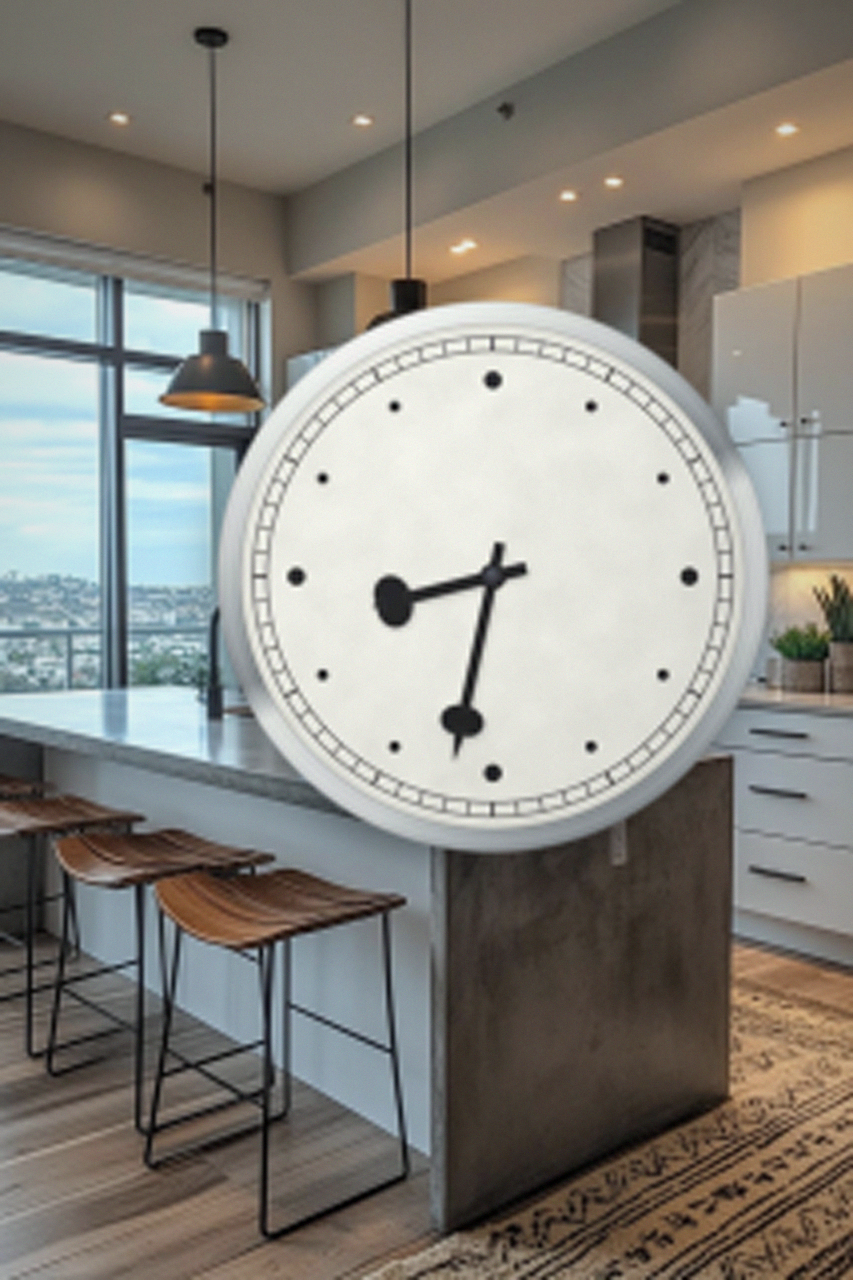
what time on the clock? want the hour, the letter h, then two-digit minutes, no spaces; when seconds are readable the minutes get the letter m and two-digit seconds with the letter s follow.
8h32
